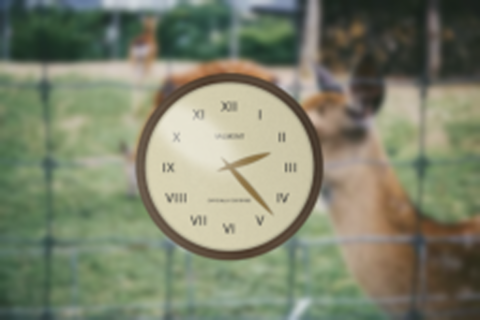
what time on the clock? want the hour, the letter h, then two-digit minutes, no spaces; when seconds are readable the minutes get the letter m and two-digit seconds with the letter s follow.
2h23
